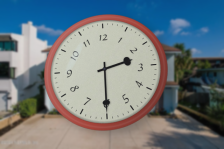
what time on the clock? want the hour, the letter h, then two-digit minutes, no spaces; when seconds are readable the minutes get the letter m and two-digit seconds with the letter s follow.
2h30
